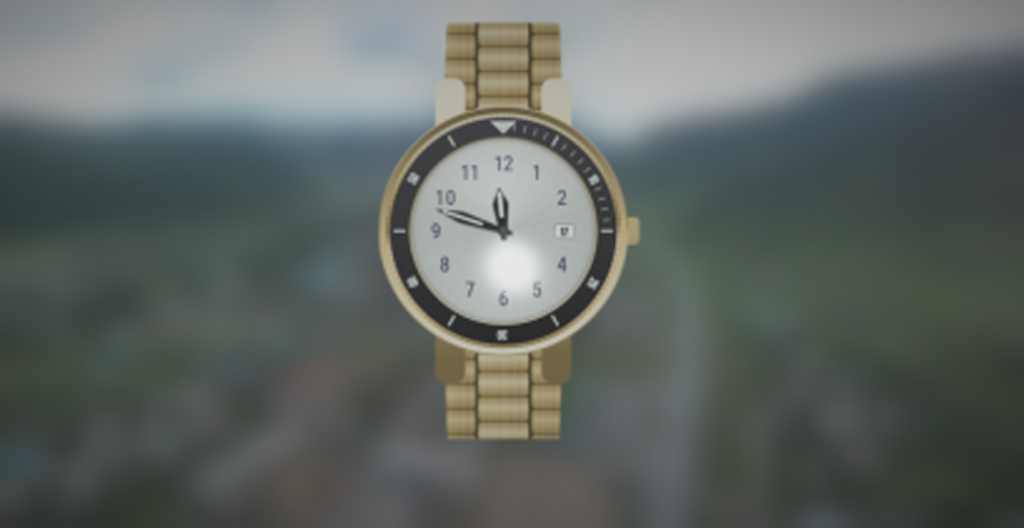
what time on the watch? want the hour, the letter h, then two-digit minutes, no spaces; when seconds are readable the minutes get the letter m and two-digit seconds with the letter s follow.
11h48
